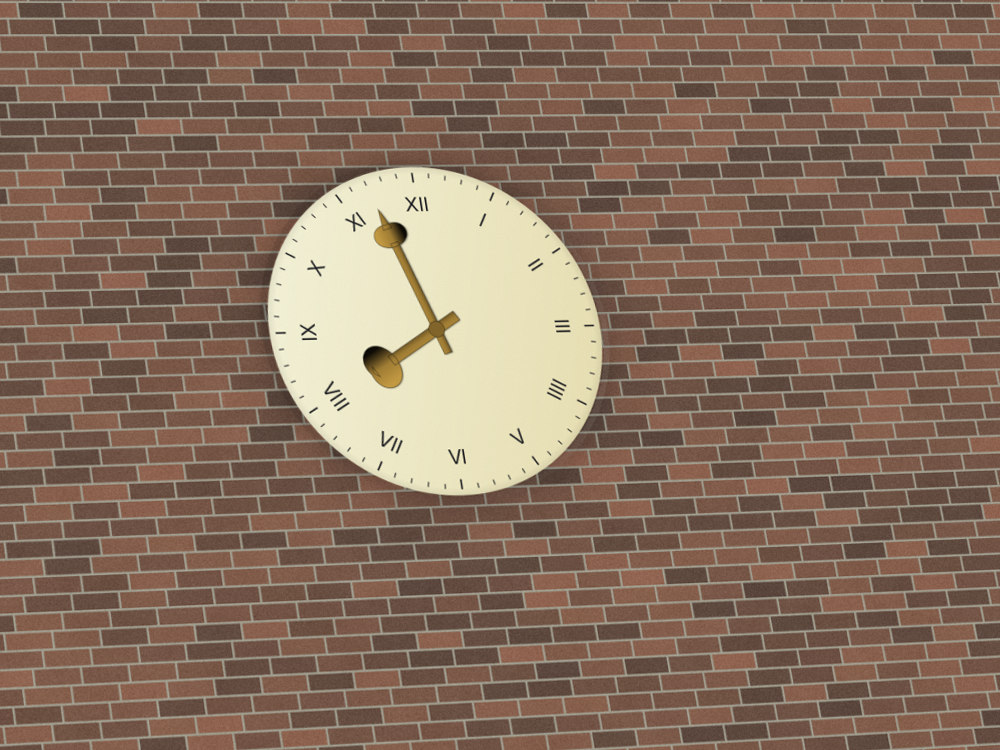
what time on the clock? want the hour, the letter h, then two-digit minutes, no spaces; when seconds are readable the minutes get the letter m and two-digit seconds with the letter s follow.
7h57
